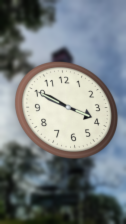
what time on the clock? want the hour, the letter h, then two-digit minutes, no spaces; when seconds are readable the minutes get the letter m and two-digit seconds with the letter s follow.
3h50
